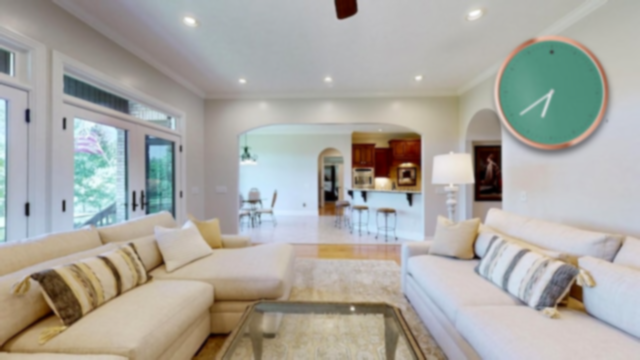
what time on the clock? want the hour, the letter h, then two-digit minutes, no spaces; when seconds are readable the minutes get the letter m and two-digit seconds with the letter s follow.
6h39
